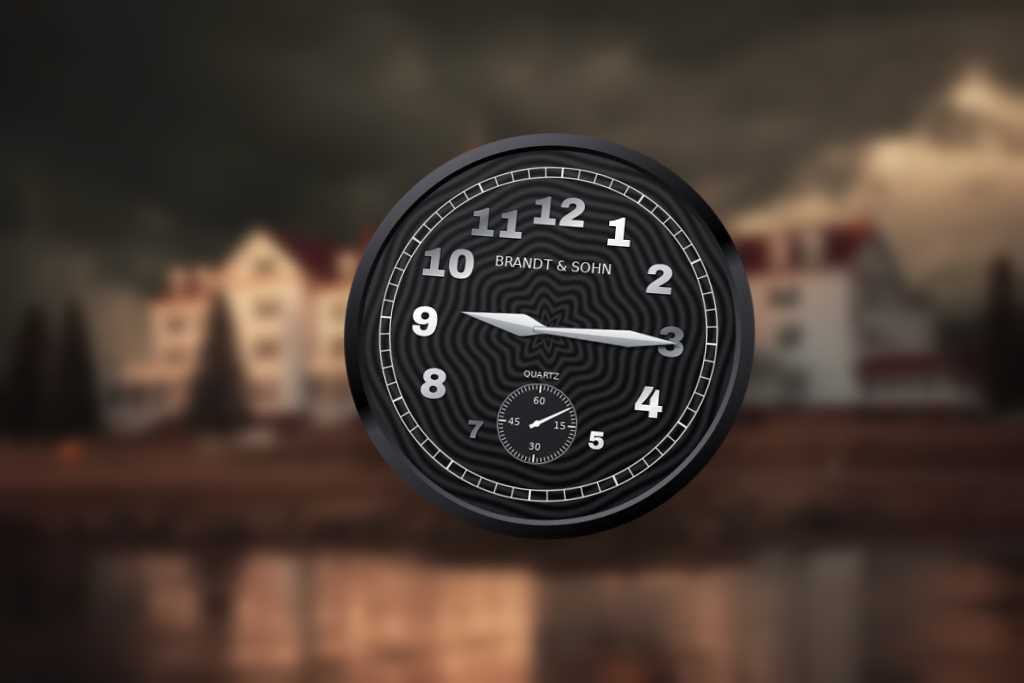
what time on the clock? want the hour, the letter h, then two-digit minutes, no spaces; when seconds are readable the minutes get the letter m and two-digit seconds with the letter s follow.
9h15m10s
